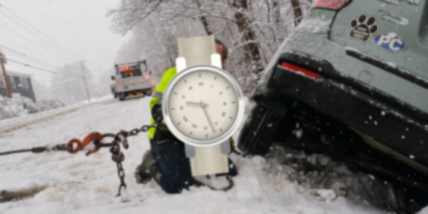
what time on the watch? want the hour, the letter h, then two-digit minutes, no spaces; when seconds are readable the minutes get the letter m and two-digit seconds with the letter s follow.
9h27
